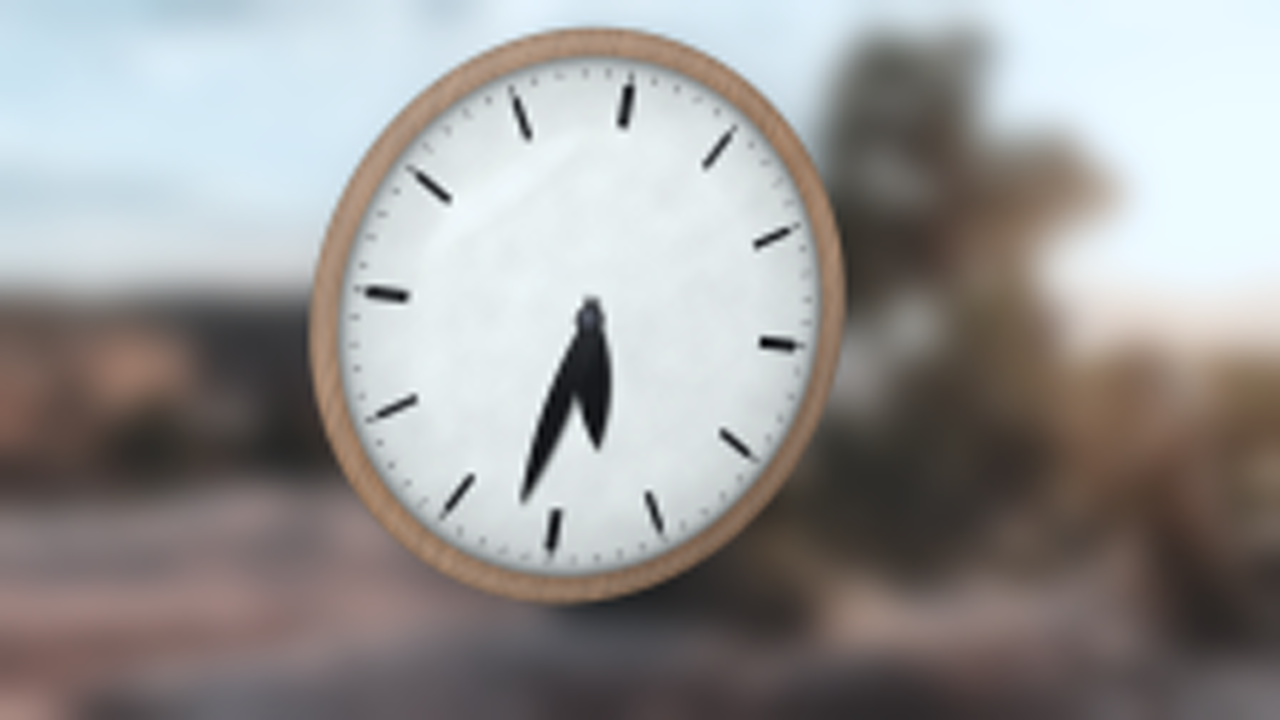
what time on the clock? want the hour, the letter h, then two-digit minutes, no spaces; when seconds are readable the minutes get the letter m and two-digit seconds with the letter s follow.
5h32
